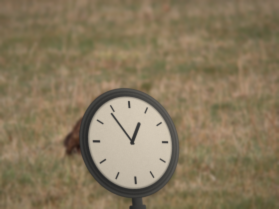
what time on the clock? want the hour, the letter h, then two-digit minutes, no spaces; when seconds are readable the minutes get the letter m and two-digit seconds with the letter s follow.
12h54
